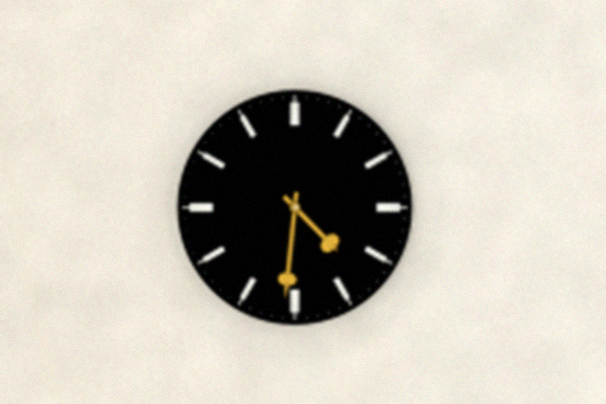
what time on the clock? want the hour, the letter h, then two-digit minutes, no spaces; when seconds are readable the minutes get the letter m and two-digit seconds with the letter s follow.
4h31
